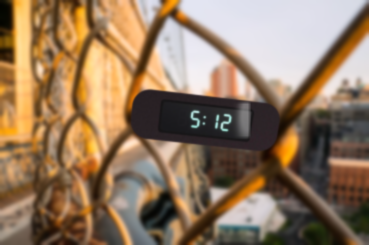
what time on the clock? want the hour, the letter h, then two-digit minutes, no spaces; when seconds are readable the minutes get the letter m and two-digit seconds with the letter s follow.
5h12
